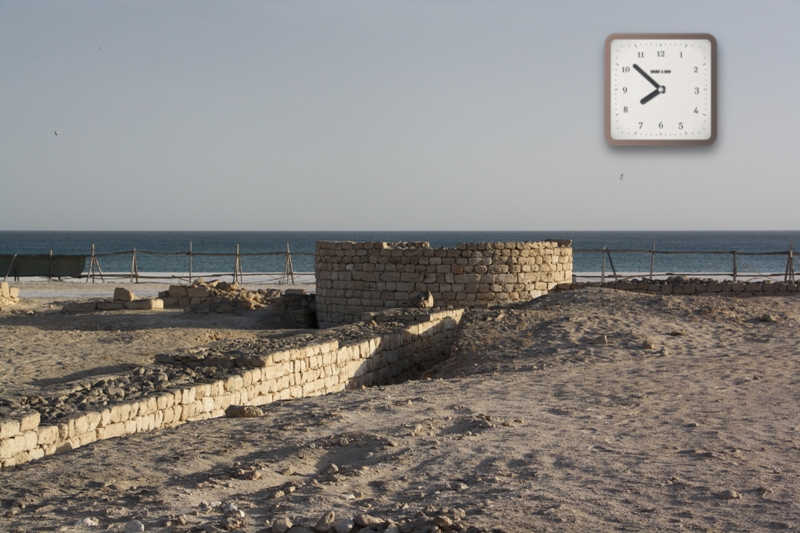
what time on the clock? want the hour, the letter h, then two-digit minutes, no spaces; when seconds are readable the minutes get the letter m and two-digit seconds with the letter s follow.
7h52
